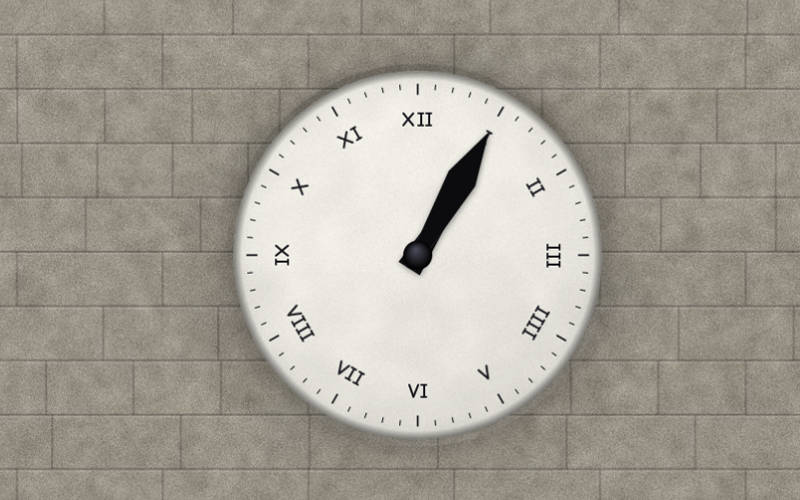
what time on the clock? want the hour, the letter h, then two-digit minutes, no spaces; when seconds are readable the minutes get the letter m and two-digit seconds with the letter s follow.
1h05
